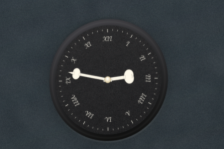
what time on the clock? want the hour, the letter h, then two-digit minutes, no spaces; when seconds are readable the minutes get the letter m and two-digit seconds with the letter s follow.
2h47
